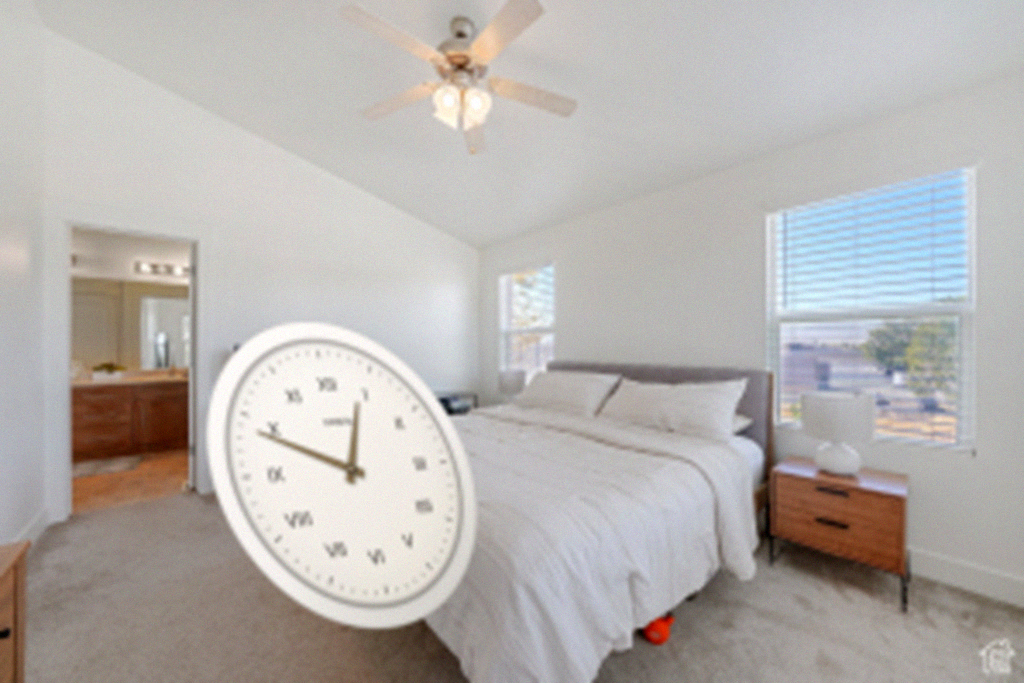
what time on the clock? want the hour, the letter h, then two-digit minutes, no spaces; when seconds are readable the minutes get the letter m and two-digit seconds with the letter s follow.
12h49
